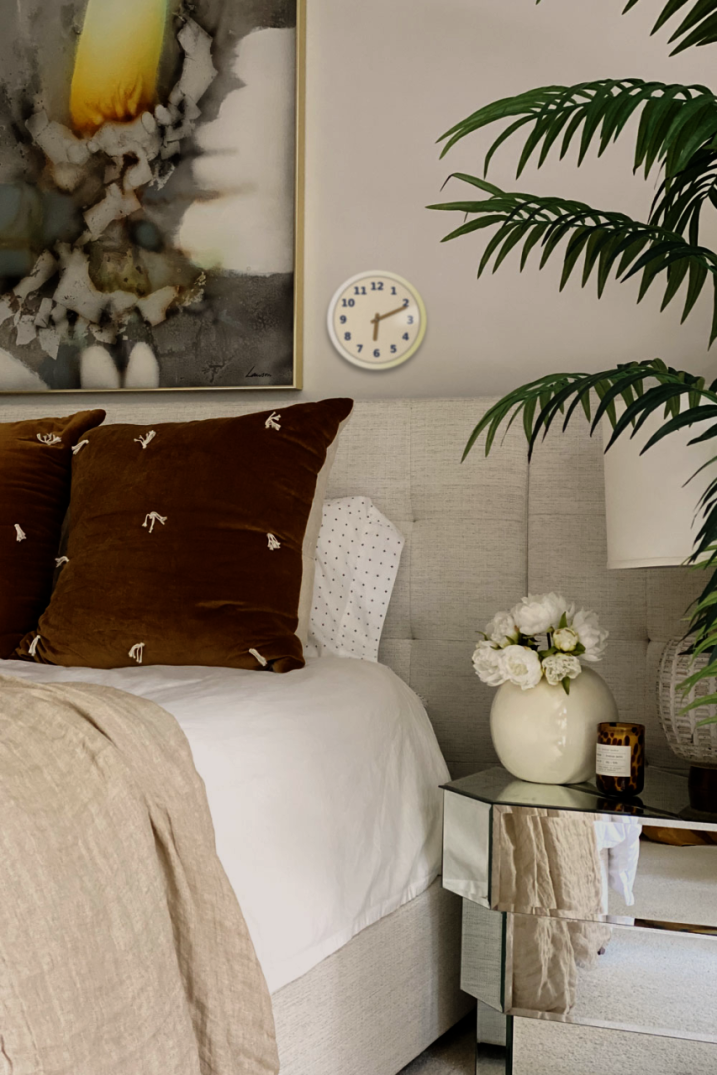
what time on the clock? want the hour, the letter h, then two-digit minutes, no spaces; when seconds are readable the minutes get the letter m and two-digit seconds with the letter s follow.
6h11
